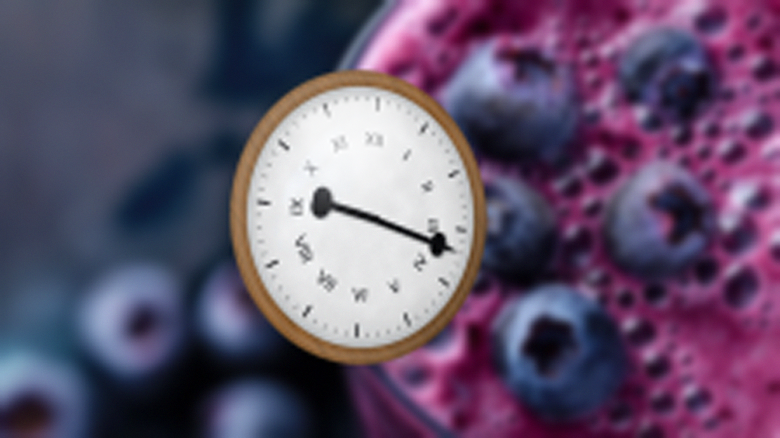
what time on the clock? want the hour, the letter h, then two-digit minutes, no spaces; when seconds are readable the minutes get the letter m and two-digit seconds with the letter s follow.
9h17
